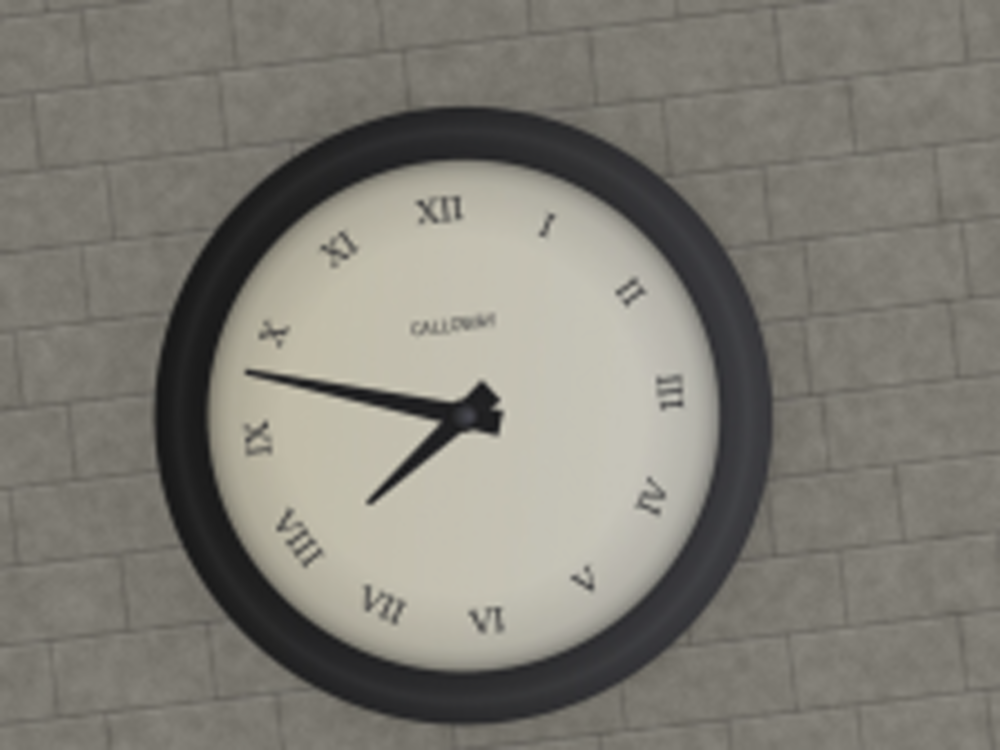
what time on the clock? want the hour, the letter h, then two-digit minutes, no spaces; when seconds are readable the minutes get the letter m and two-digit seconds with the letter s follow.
7h48
